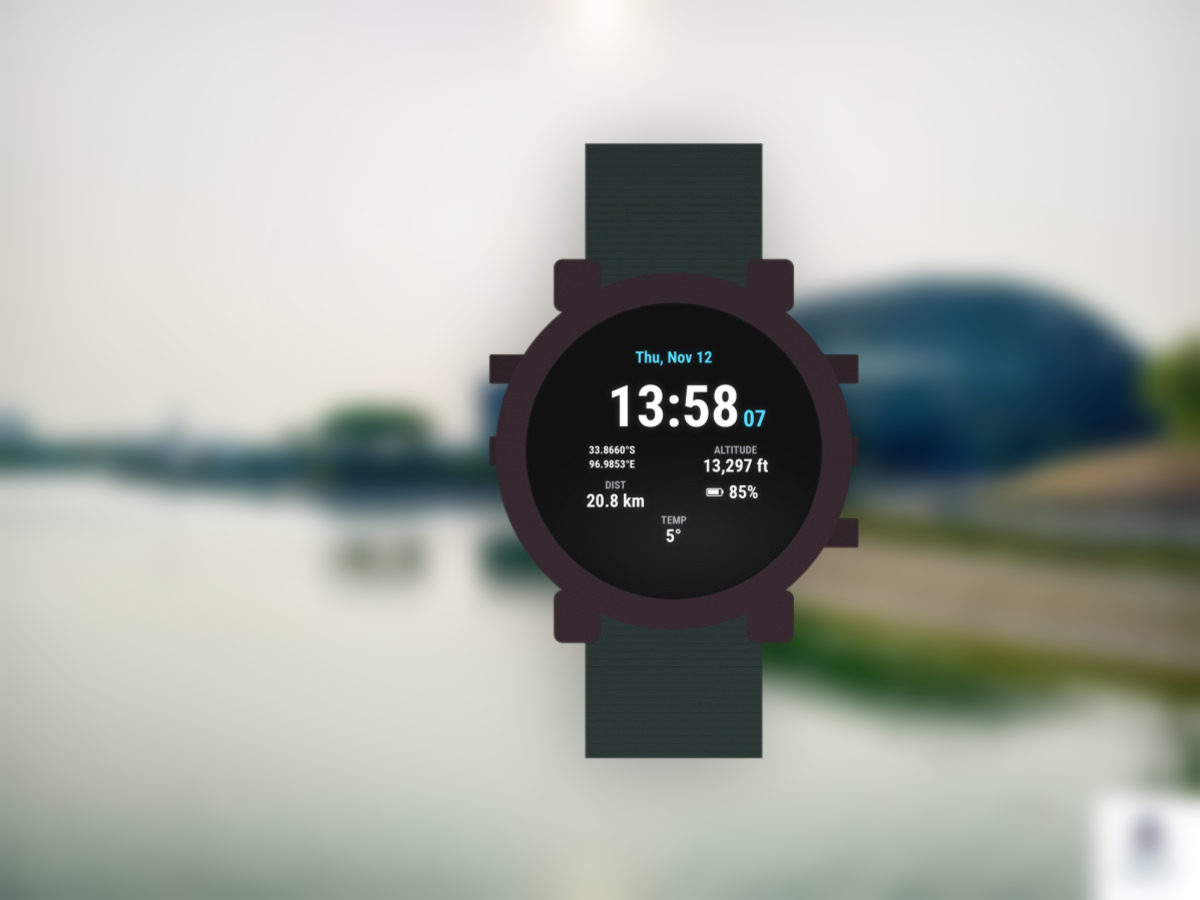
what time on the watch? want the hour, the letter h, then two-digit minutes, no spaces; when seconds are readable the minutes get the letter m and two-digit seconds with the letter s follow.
13h58m07s
